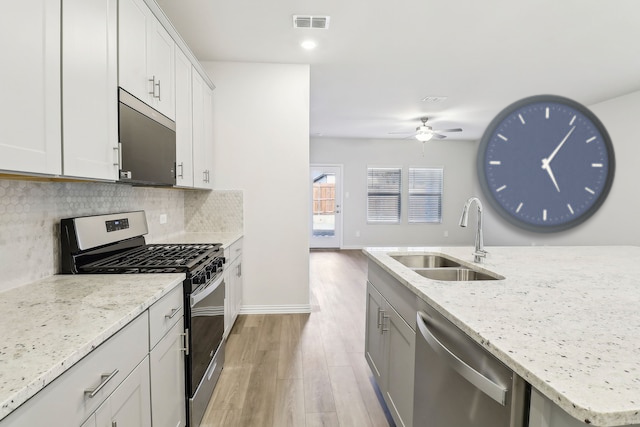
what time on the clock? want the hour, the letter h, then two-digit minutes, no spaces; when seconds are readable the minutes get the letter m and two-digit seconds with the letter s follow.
5h06
